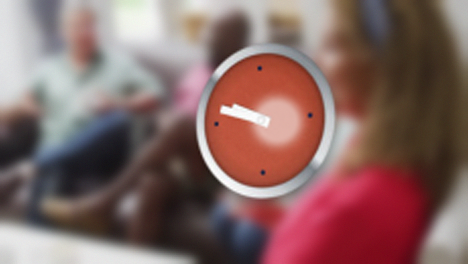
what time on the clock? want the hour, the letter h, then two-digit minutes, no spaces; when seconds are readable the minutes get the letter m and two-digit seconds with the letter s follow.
9h48
